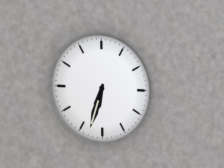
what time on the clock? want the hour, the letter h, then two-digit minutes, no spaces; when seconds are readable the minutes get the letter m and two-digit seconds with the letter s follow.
6h33
